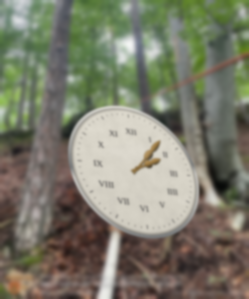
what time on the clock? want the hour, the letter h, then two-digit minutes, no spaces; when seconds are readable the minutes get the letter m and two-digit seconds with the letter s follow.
2h07
